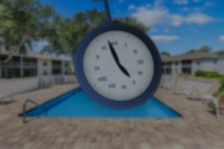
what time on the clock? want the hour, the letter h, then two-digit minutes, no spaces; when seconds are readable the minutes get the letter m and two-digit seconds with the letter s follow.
4h58
